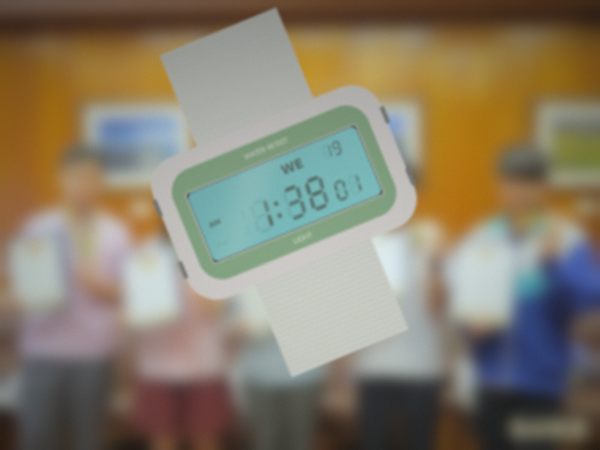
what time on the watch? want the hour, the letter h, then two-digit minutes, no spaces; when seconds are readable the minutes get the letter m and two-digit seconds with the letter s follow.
1h38m01s
